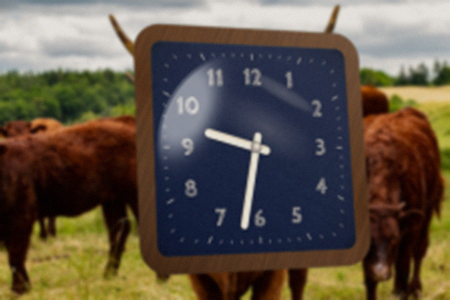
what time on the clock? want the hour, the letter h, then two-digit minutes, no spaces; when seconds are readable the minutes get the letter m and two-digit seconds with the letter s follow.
9h32
